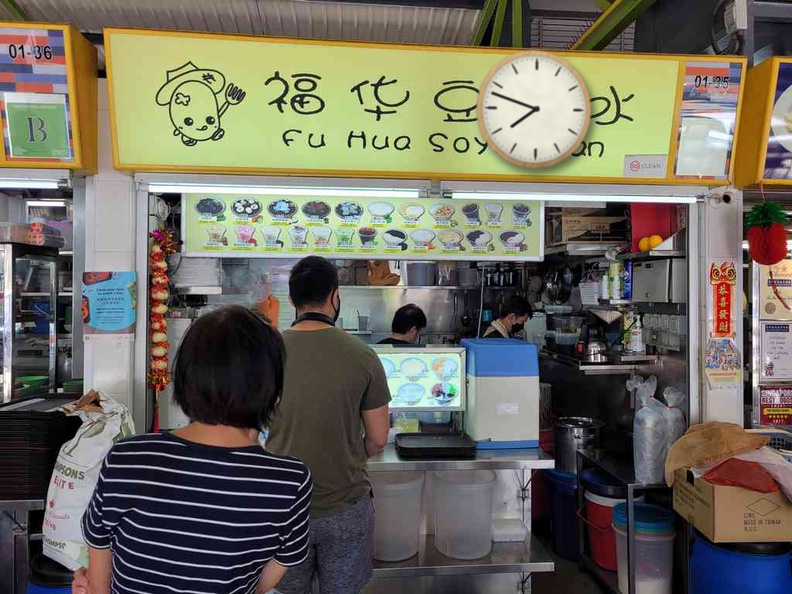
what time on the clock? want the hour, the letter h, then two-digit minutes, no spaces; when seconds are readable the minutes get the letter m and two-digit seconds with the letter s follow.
7h48
